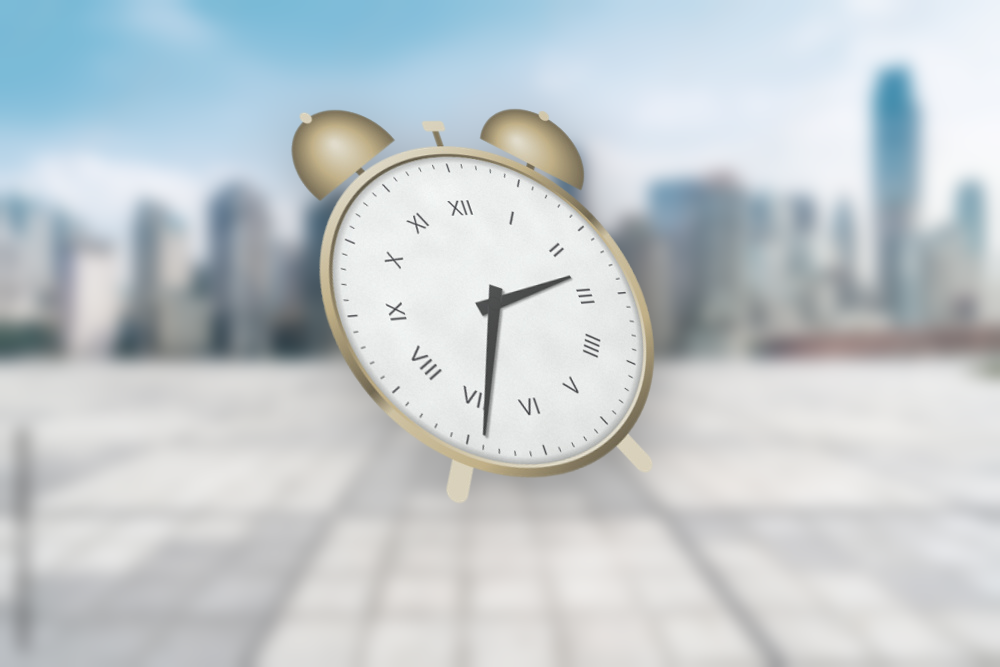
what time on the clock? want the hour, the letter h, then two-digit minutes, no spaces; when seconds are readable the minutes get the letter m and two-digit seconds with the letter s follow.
2h34
